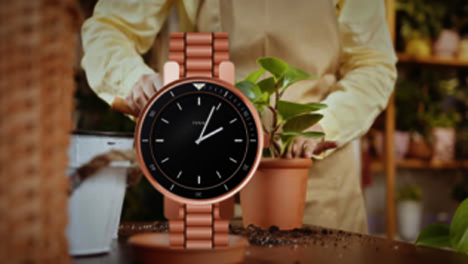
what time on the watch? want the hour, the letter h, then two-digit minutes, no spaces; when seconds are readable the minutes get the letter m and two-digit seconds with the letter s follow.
2h04
